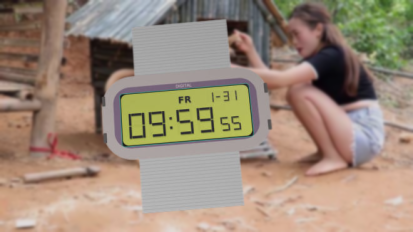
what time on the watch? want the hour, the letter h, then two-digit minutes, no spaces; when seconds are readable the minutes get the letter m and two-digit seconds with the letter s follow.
9h59m55s
